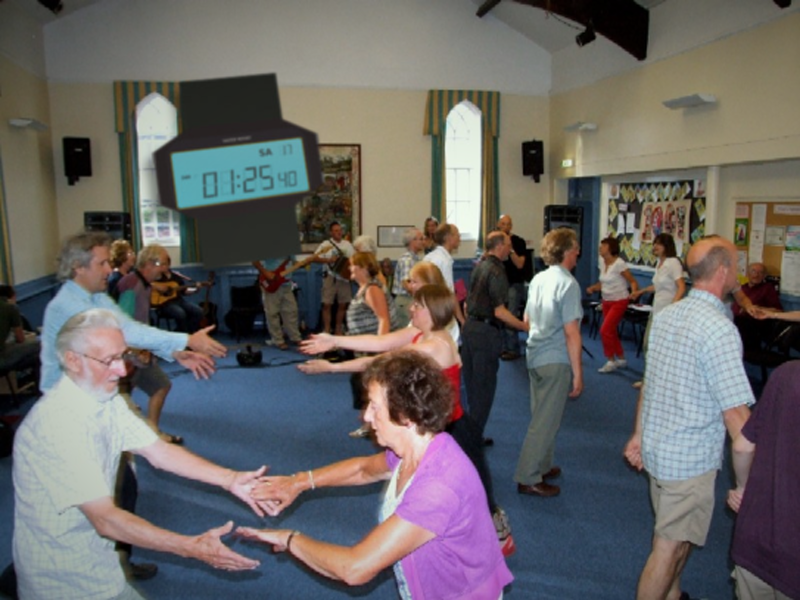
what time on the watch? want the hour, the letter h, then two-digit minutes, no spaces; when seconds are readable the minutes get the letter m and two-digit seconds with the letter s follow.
1h25m40s
